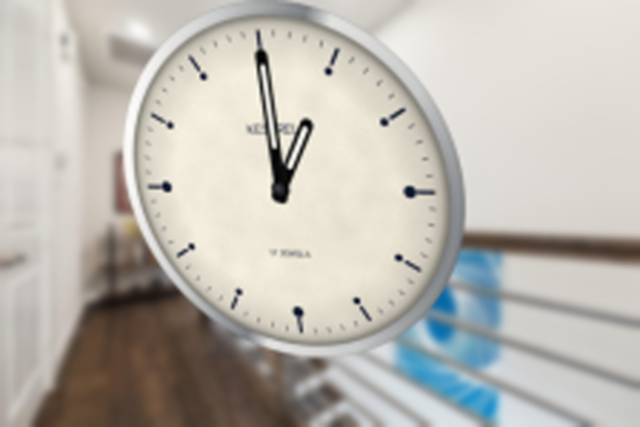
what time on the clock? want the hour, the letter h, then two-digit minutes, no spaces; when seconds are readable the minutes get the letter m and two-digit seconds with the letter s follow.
1h00
